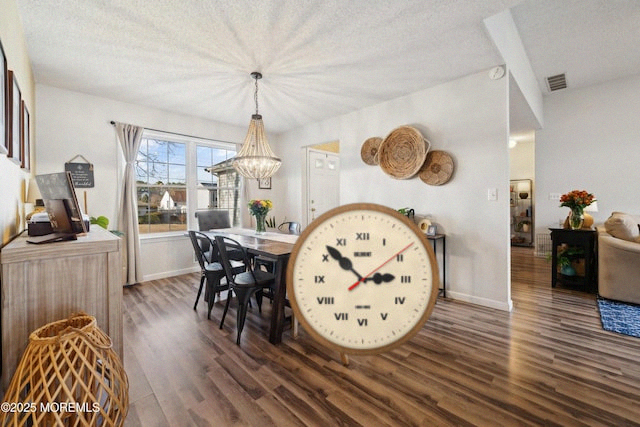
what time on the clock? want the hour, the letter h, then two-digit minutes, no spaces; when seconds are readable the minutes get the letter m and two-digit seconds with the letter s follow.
2h52m09s
